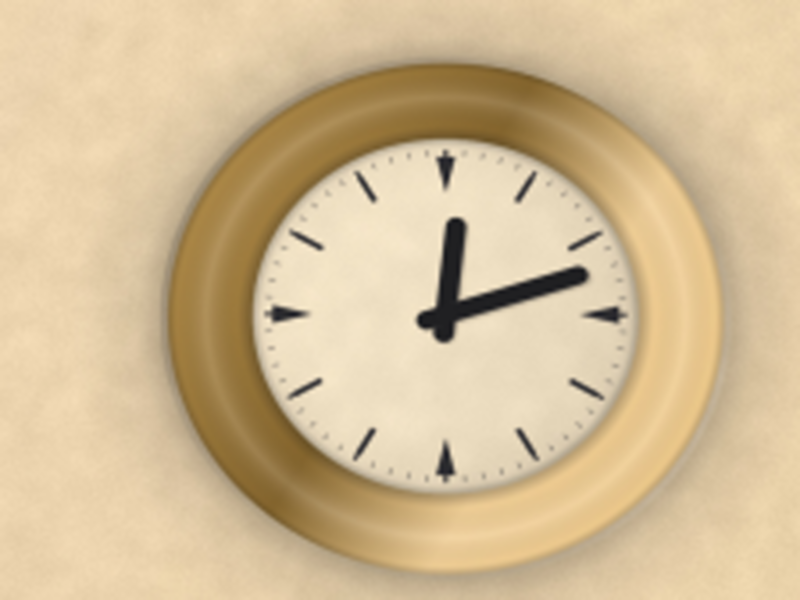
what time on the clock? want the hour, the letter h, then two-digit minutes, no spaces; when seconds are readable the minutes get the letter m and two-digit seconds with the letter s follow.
12h12
